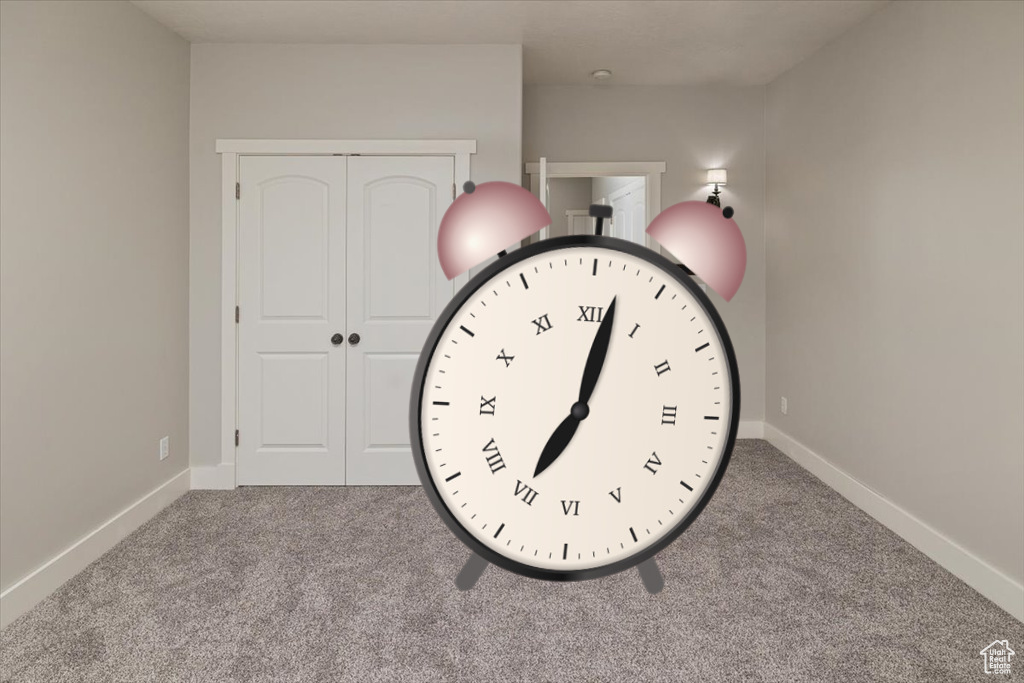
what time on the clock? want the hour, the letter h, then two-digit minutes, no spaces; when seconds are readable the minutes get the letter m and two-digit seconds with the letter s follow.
7h02
